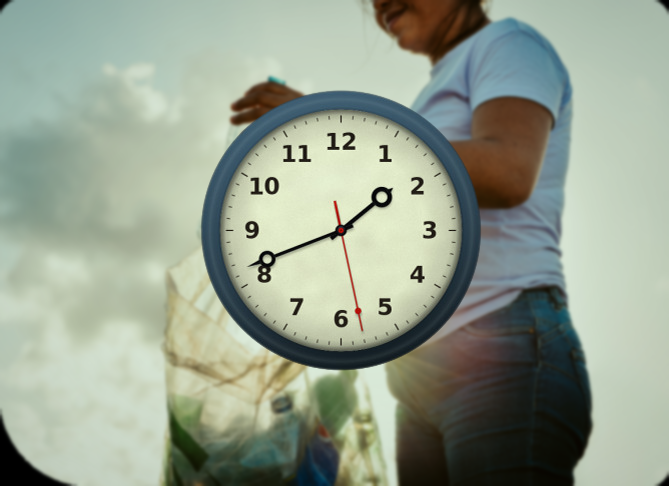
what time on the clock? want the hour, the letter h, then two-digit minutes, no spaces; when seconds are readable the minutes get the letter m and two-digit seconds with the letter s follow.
1h41m28s
